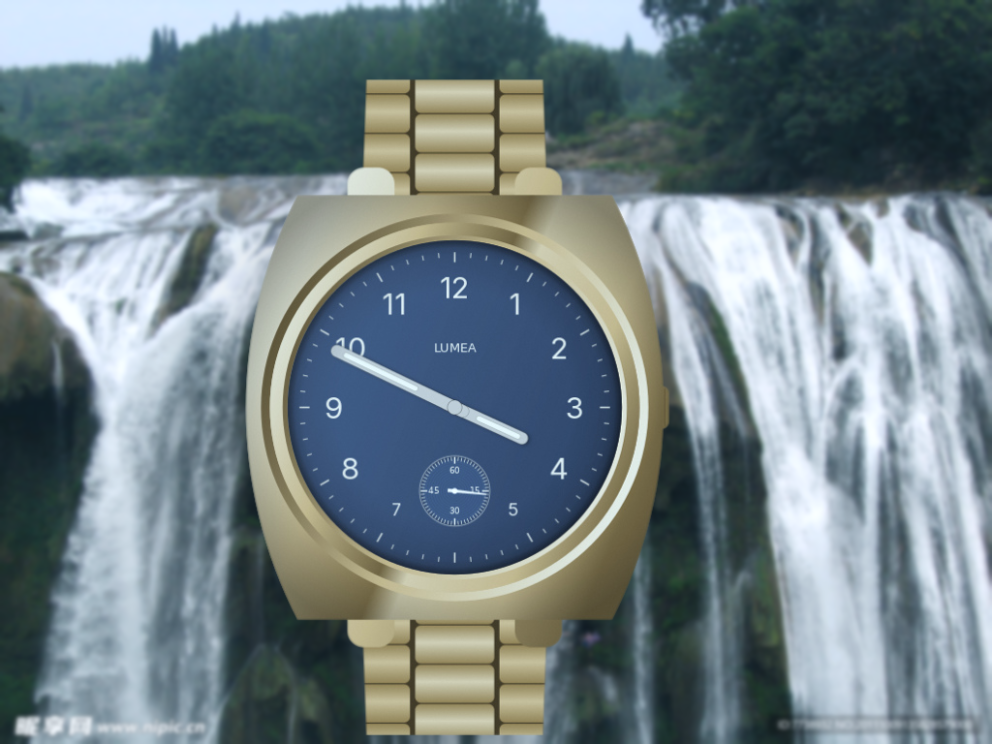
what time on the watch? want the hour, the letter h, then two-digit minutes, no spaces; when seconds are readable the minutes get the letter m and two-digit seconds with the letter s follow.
3h49m16s
